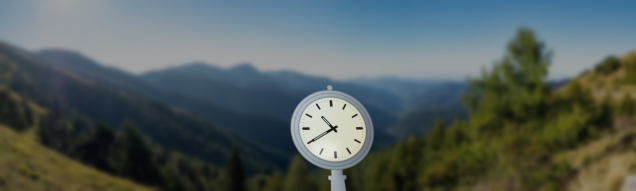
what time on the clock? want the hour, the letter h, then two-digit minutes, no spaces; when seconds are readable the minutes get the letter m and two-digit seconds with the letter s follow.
10h40
